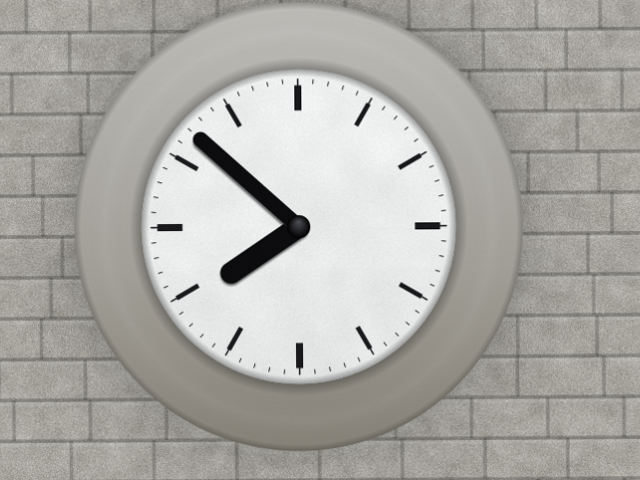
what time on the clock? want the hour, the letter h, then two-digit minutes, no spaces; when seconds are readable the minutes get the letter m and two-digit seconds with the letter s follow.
7h52
